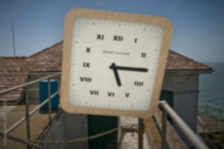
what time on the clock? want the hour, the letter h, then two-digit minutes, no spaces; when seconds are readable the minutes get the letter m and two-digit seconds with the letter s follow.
5h15
